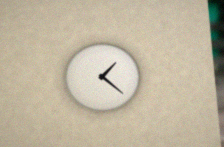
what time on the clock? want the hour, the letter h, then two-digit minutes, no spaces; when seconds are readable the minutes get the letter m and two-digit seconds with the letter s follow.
1h22
